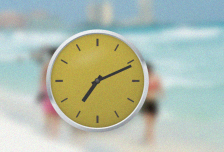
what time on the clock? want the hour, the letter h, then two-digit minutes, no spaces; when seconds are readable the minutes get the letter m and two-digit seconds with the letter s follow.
7h11
